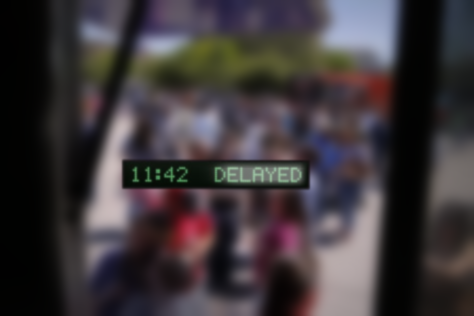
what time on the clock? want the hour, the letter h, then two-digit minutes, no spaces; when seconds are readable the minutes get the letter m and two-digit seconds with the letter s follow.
11h42
